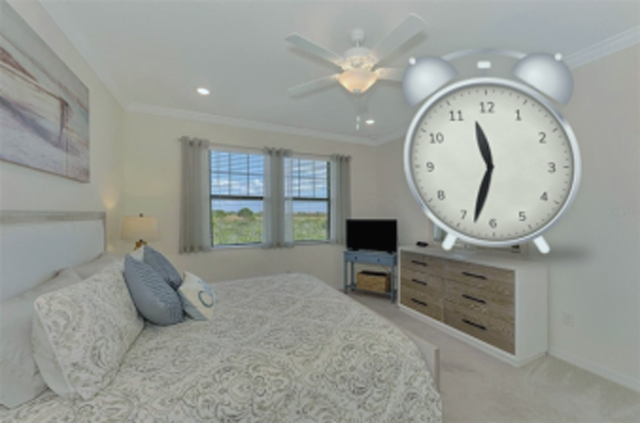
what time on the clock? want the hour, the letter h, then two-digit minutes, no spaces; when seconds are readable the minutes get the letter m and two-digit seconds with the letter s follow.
11h33
